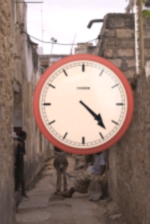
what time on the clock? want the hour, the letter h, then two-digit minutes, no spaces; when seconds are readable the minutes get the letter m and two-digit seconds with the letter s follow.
4h23
